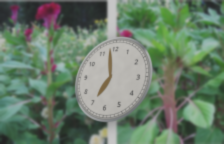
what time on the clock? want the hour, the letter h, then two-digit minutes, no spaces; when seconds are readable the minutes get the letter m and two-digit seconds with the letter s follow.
6h58
